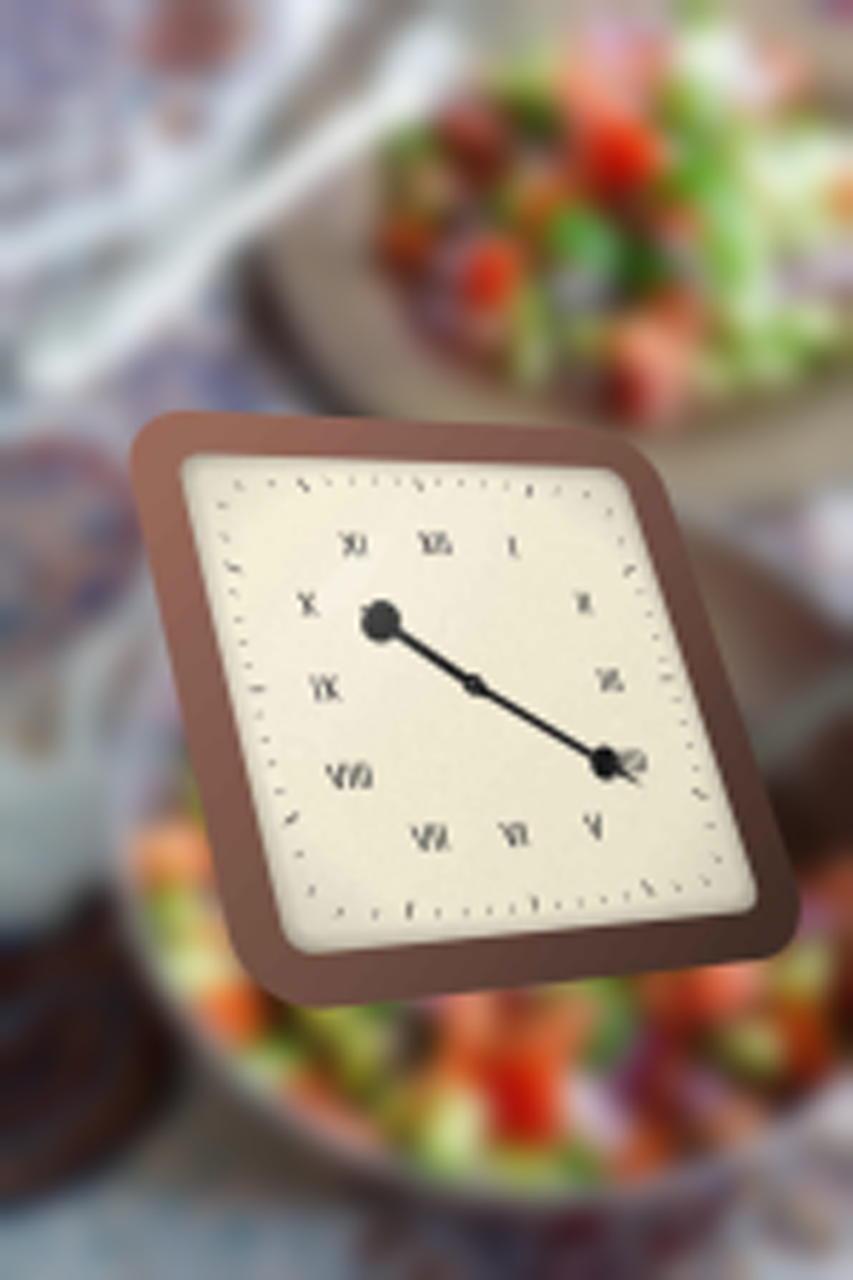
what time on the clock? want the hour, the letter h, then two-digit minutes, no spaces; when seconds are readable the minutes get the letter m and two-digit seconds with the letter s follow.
10h21
